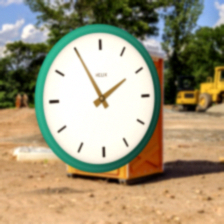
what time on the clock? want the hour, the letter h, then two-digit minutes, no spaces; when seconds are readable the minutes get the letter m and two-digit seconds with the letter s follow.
1h55
